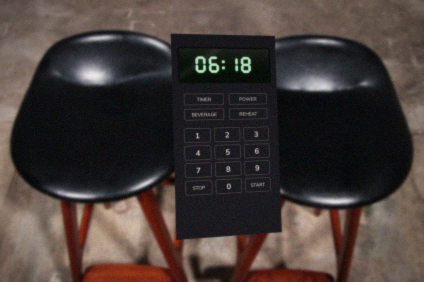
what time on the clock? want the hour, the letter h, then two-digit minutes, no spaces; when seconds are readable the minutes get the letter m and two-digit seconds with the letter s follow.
6h18
